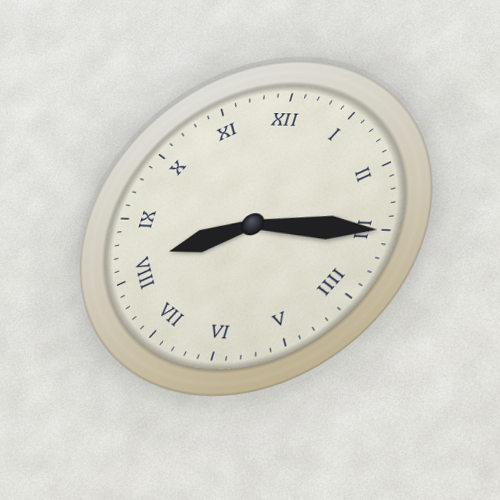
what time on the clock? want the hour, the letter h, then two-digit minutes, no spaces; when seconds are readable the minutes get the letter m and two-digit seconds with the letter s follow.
8h15
